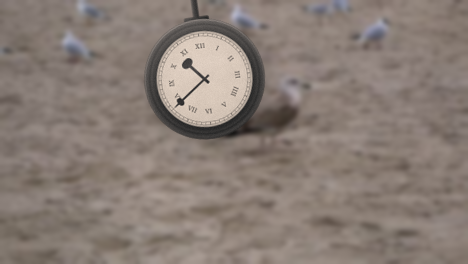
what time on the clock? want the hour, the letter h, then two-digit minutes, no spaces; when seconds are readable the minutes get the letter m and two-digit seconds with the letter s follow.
10h39
